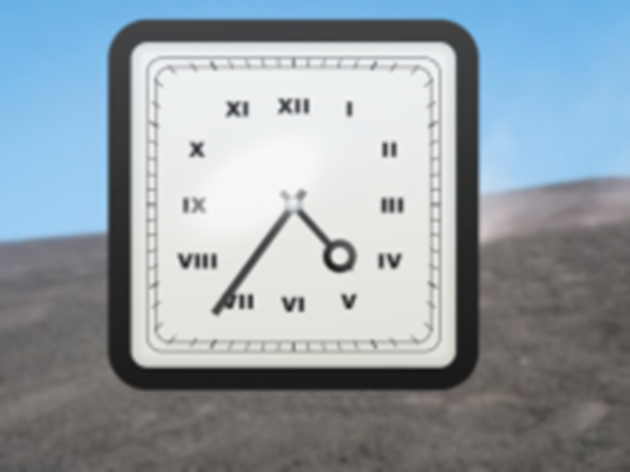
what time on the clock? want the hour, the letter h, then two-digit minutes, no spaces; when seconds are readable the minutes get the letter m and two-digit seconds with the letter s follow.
4h36
